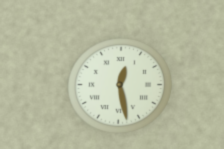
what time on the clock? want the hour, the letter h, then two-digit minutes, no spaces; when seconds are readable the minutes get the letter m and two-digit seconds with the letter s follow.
12h28
